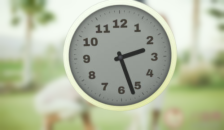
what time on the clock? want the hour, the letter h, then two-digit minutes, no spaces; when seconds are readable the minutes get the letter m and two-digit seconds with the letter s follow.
2h27
